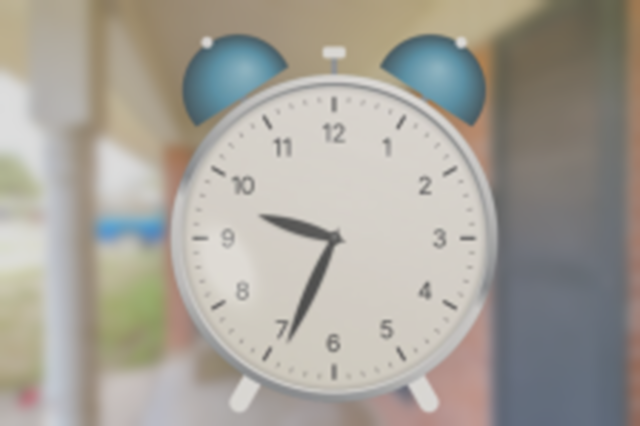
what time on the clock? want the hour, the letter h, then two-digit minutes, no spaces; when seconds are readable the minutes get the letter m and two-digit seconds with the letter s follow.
9h34
